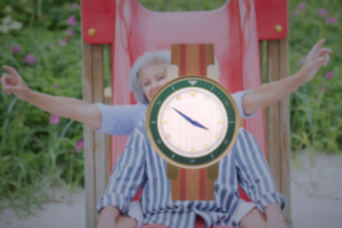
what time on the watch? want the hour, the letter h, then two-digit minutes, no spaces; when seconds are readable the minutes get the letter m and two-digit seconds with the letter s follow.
3h51
